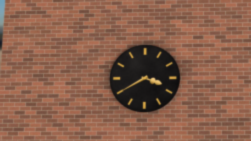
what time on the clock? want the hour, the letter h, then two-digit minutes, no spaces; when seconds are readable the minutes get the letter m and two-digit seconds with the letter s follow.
3h40
